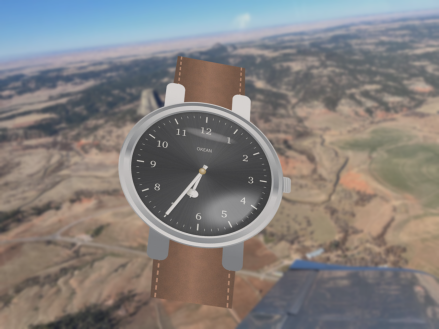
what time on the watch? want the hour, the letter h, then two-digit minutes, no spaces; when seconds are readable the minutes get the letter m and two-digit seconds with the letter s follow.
6h35
